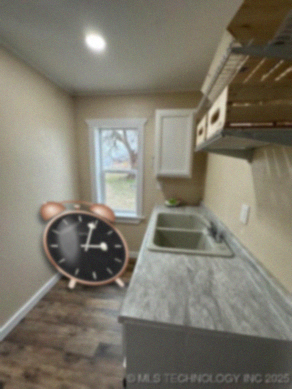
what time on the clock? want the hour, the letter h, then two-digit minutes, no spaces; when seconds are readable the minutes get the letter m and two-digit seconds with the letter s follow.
3h04
